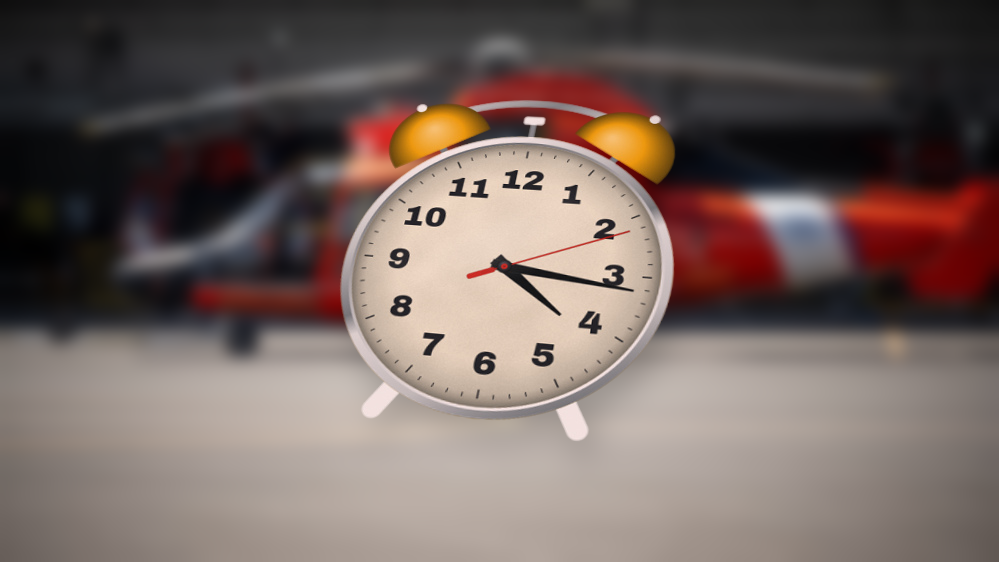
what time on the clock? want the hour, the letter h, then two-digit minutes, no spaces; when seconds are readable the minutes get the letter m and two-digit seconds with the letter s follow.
4h16m11s
